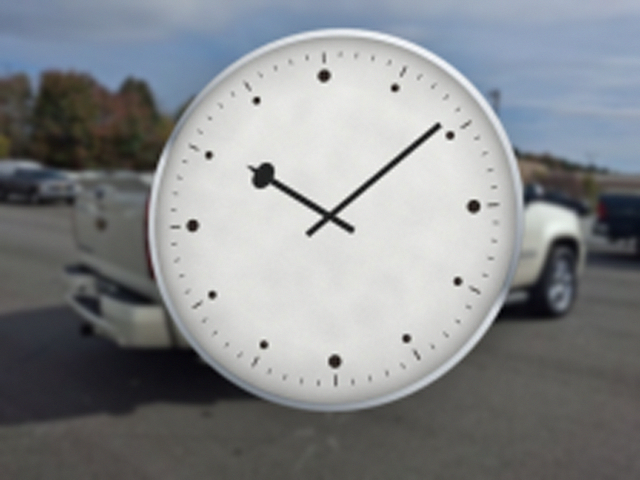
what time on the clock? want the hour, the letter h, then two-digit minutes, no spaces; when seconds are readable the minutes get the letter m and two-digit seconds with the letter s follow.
10h09
